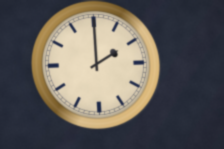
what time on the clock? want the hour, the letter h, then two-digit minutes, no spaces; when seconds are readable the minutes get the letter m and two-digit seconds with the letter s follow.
2h00
